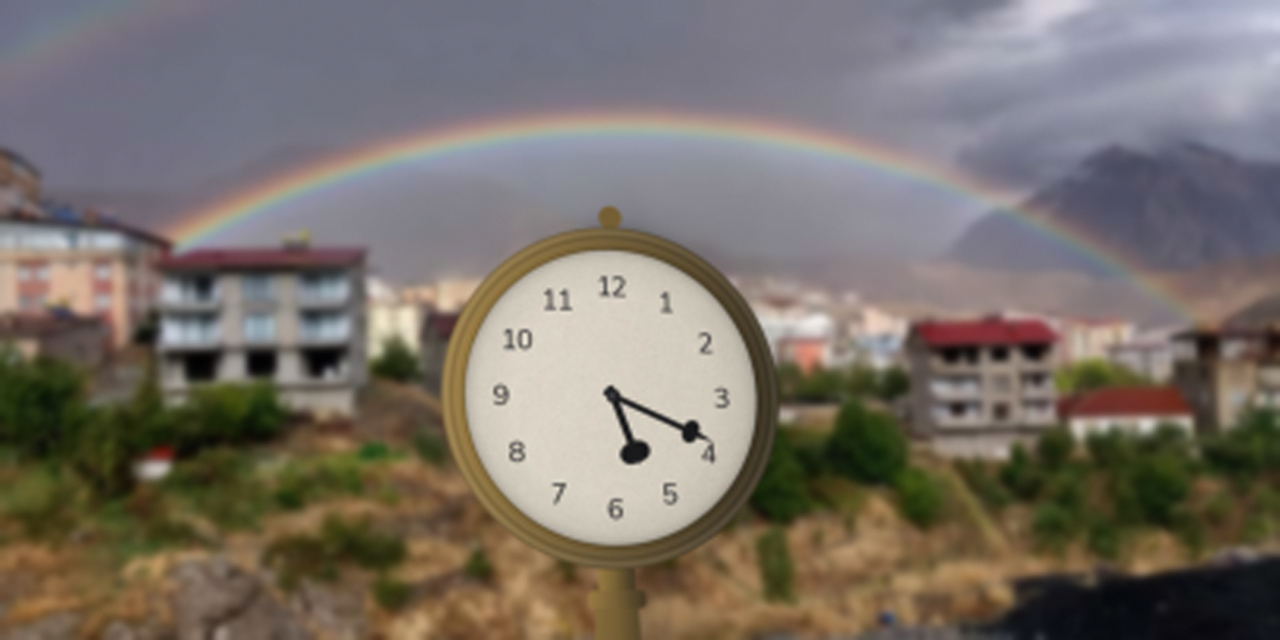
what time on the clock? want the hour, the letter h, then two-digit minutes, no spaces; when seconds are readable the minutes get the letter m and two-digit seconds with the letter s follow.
5h19
